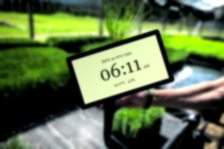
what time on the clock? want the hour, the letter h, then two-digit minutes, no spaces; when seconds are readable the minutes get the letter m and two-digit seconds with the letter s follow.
6h11
